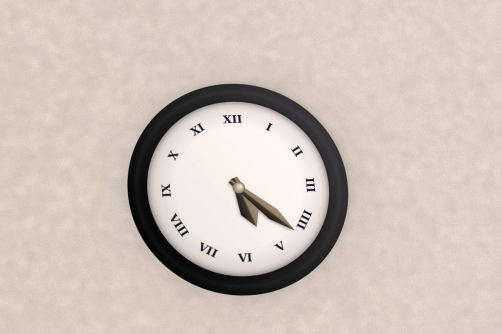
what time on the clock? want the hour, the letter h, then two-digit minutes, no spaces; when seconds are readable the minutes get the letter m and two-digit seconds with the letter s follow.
5h22
